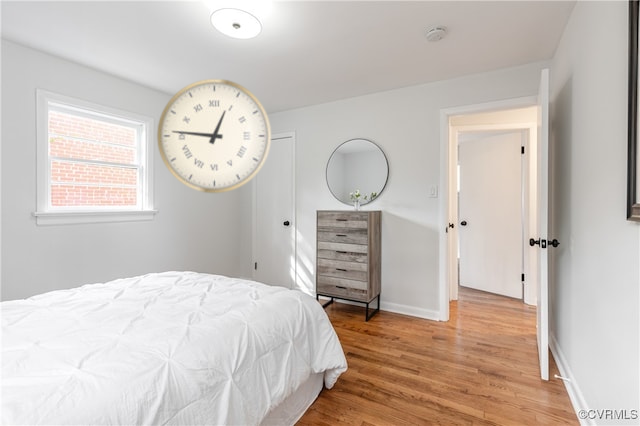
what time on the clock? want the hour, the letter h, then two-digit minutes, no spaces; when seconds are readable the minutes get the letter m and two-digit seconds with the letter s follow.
12h46
